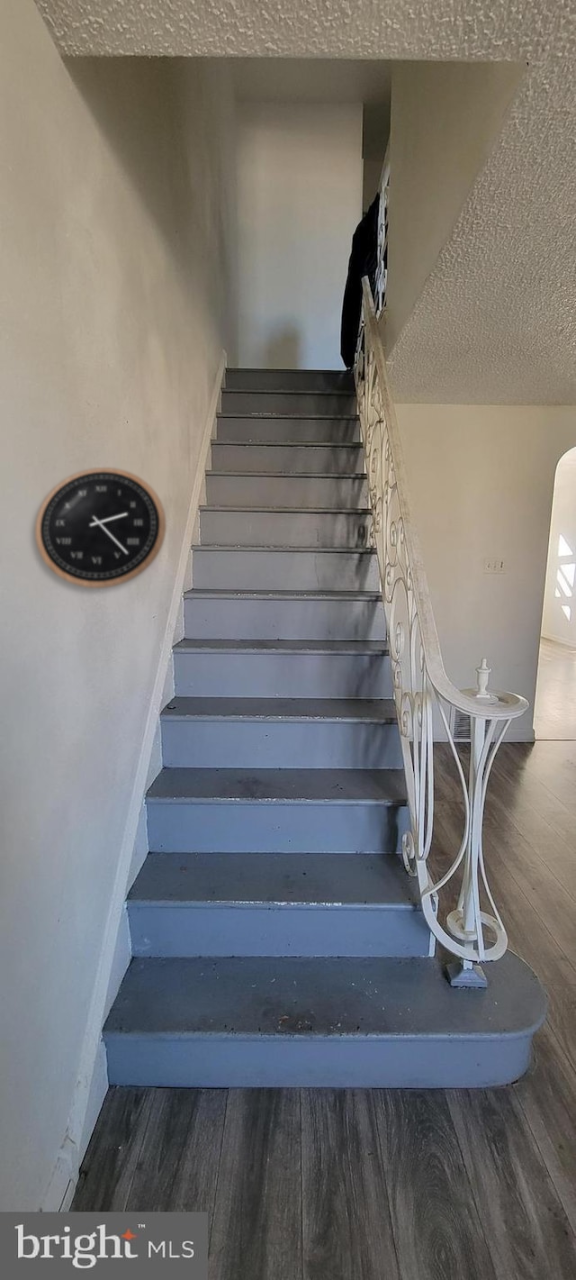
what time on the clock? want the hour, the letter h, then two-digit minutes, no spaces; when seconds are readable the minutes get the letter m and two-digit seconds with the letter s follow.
2h23
